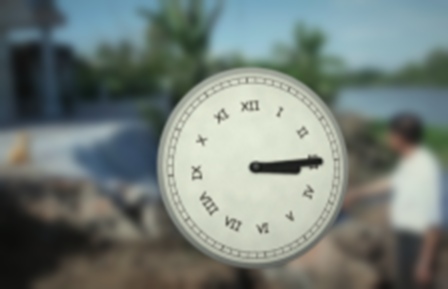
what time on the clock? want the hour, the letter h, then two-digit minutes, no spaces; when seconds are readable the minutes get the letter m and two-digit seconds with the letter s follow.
3h15
